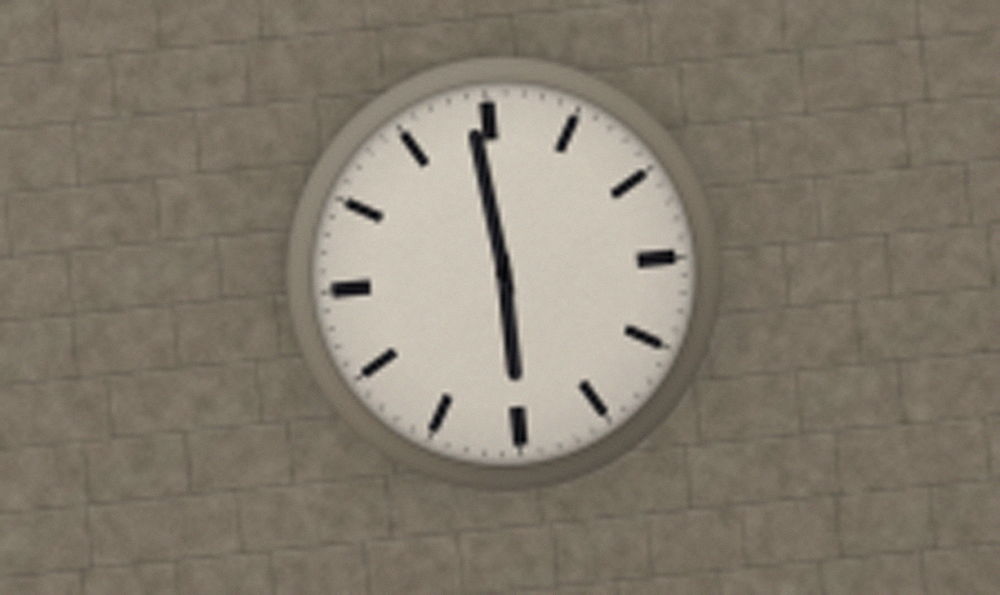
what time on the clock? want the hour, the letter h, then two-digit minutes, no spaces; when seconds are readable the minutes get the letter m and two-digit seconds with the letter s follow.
5h59
